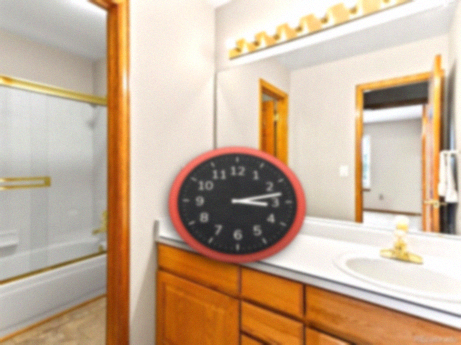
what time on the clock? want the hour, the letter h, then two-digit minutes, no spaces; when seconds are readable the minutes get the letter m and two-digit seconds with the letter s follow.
3h13
